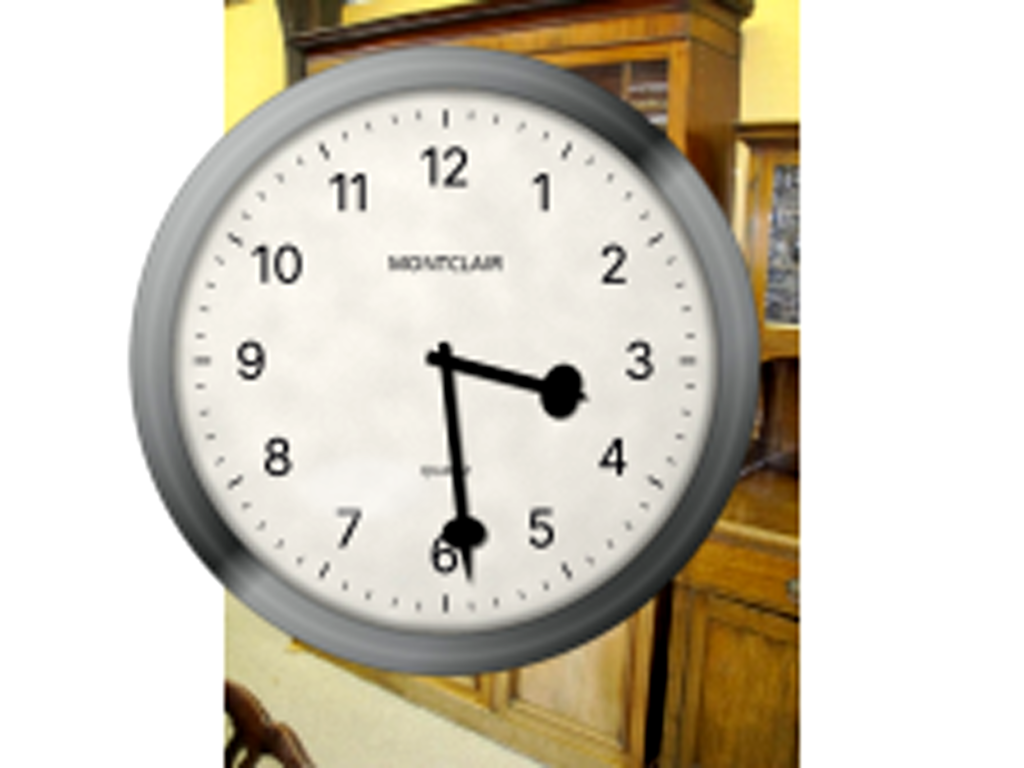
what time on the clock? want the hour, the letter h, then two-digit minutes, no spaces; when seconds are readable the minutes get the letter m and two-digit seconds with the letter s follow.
3h29
